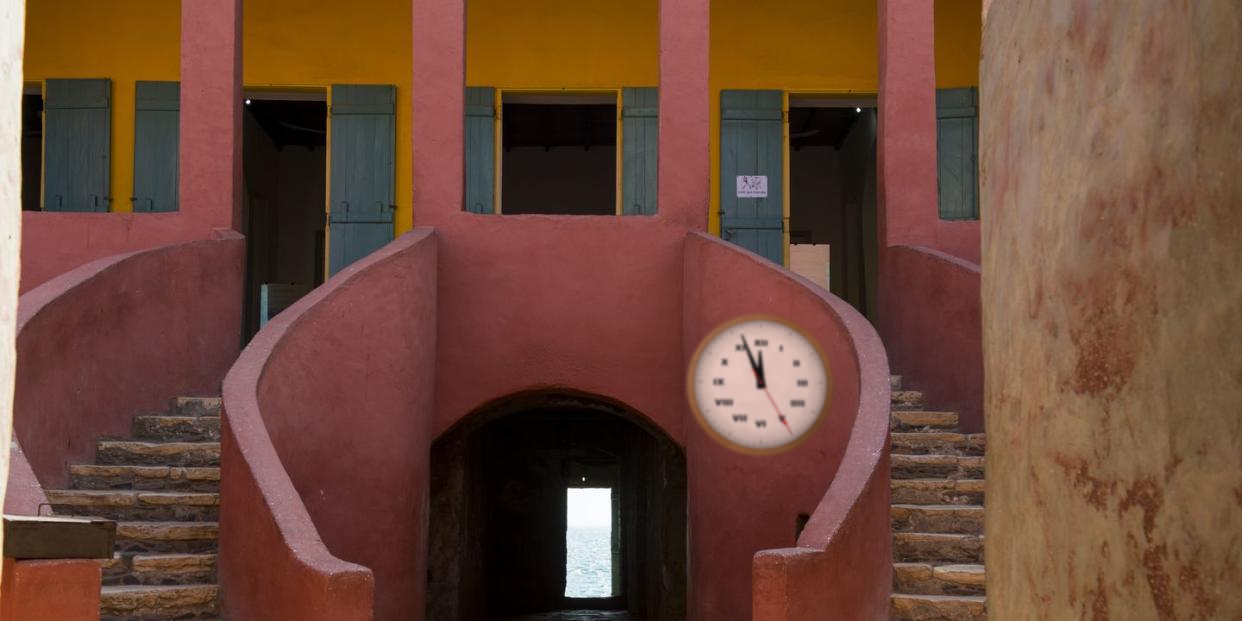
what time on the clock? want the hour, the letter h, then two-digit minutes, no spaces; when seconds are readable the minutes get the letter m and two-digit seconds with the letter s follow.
11h56m25s
